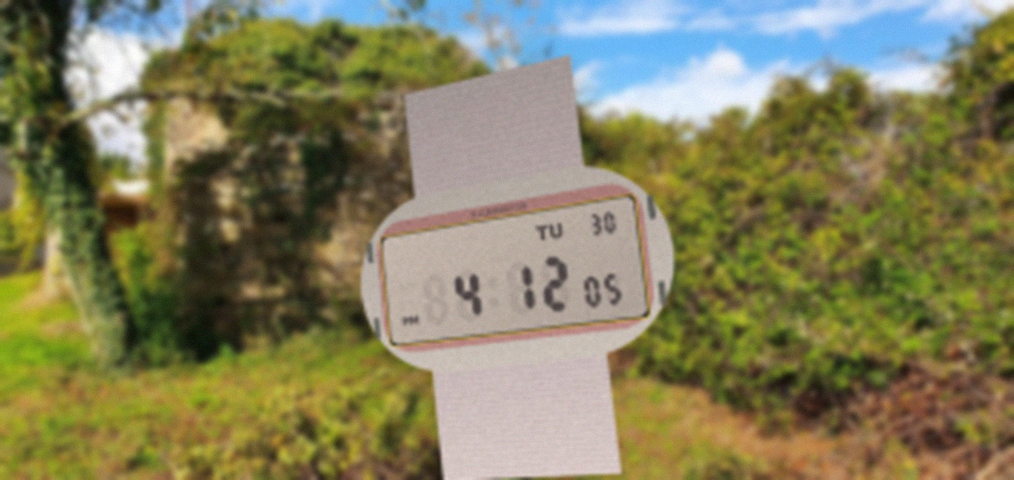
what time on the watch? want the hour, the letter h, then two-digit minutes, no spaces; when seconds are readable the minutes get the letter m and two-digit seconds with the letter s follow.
4h12m05s
